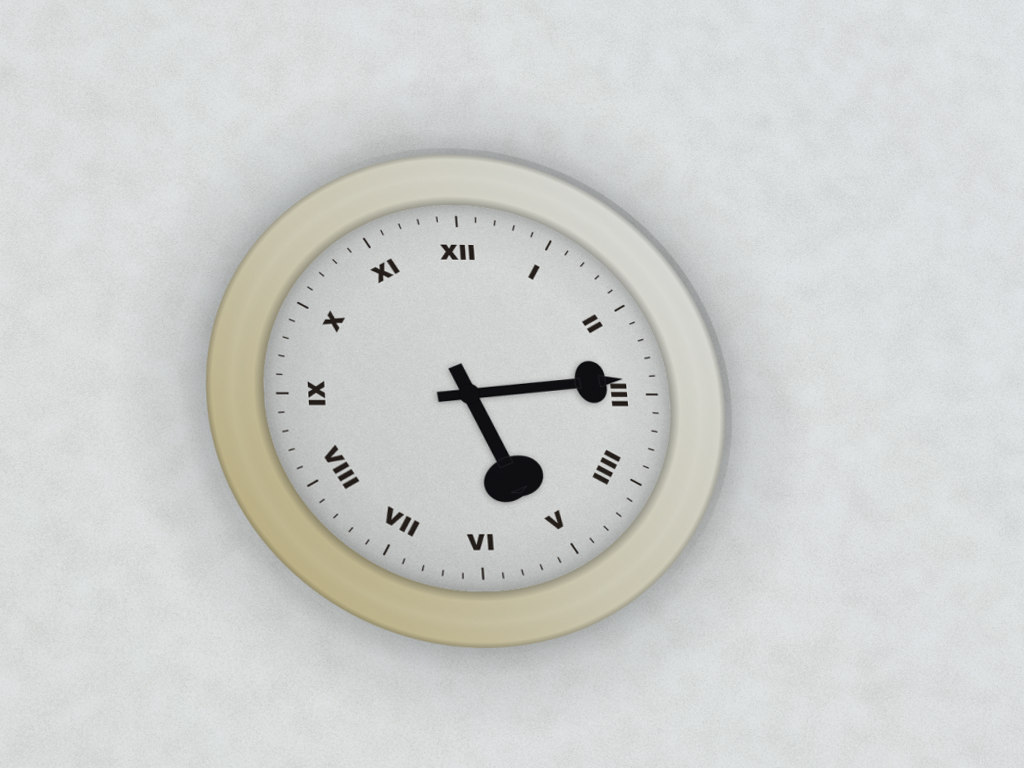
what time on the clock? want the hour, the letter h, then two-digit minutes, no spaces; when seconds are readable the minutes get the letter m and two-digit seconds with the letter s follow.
5h14
